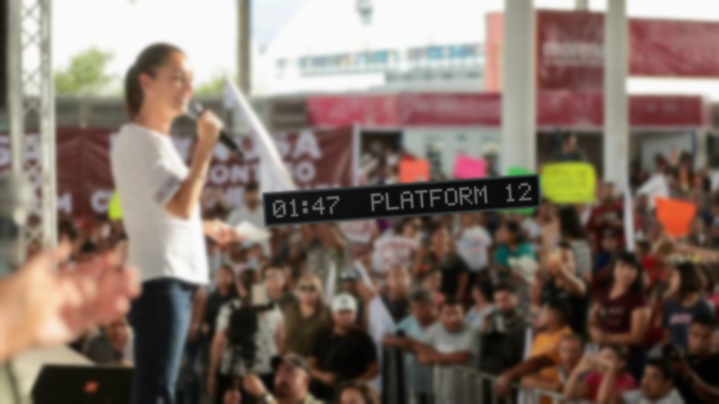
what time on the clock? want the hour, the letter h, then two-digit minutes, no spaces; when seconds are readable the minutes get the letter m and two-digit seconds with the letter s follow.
1h47
